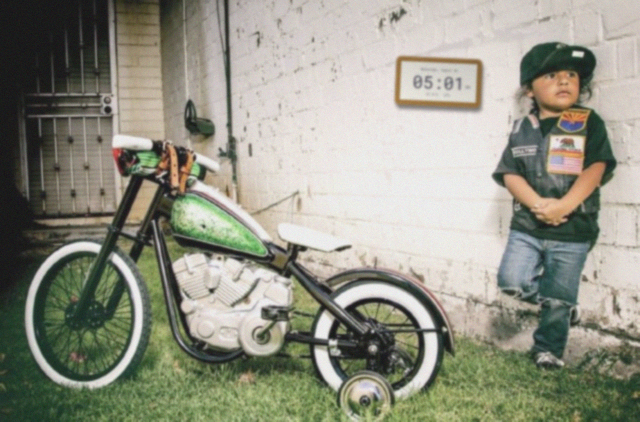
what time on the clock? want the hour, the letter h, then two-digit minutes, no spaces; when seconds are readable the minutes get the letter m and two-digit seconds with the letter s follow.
5h01
